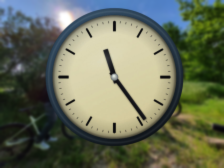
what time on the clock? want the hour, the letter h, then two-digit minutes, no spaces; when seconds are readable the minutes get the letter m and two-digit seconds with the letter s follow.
11h24
